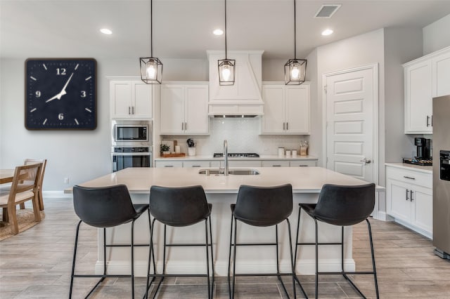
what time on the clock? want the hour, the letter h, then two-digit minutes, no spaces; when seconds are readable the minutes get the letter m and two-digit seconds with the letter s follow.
8h05
